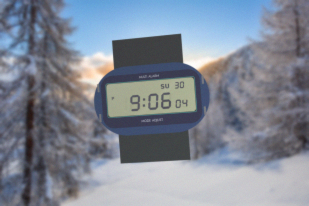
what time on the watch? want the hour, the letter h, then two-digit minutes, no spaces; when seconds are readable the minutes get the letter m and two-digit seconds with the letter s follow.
9h06
